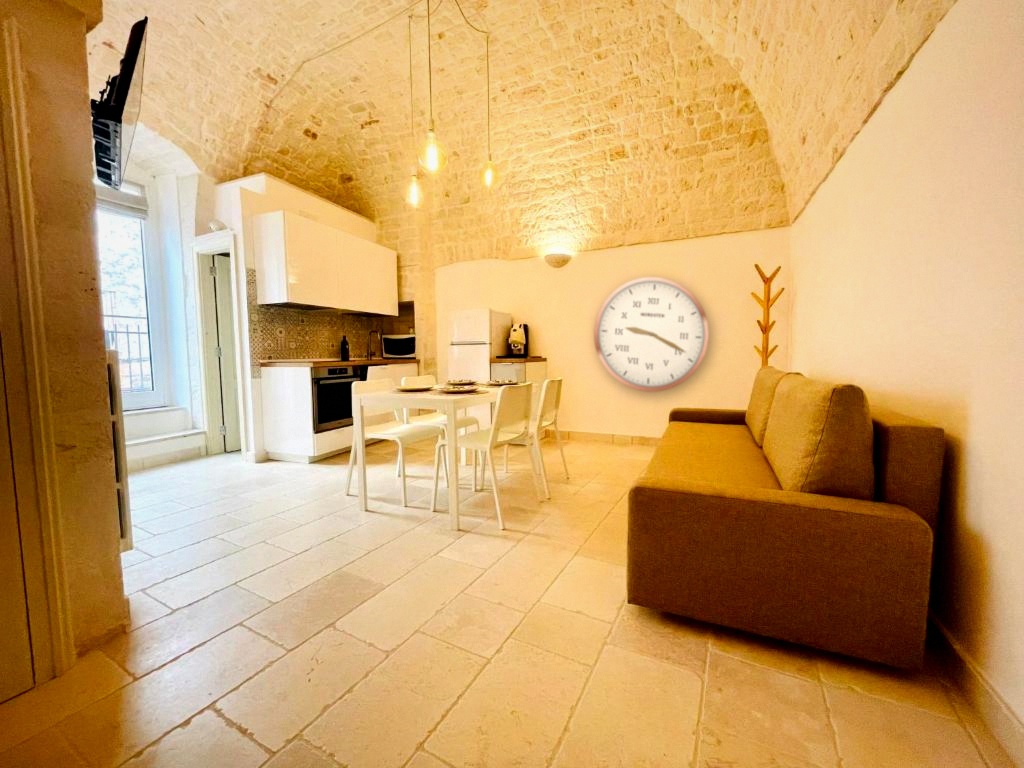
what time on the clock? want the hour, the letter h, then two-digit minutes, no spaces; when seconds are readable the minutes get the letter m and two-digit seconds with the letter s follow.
9h19
